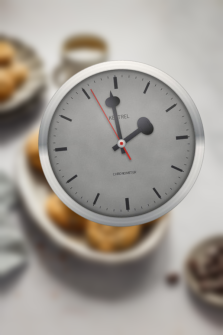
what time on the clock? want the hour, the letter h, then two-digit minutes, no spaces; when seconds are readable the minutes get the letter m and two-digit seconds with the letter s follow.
1h58m56s
